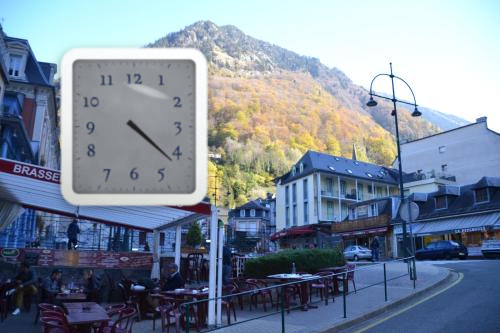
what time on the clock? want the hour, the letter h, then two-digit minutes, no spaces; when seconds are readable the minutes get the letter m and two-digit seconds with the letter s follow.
4h22
